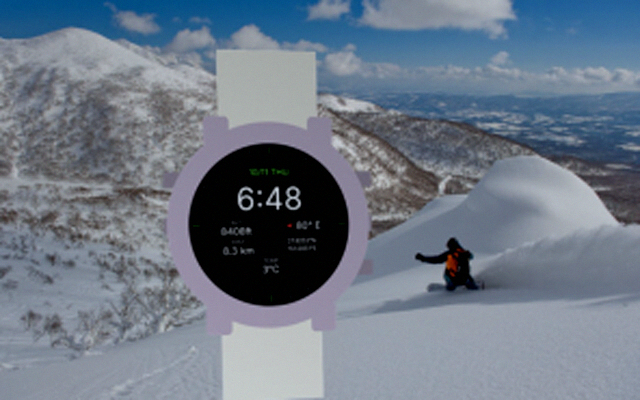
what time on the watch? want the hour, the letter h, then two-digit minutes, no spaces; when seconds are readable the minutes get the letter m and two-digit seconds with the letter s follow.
6h48
